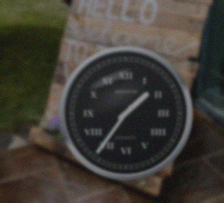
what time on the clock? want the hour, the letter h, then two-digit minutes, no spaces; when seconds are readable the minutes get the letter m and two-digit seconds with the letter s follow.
1h36
